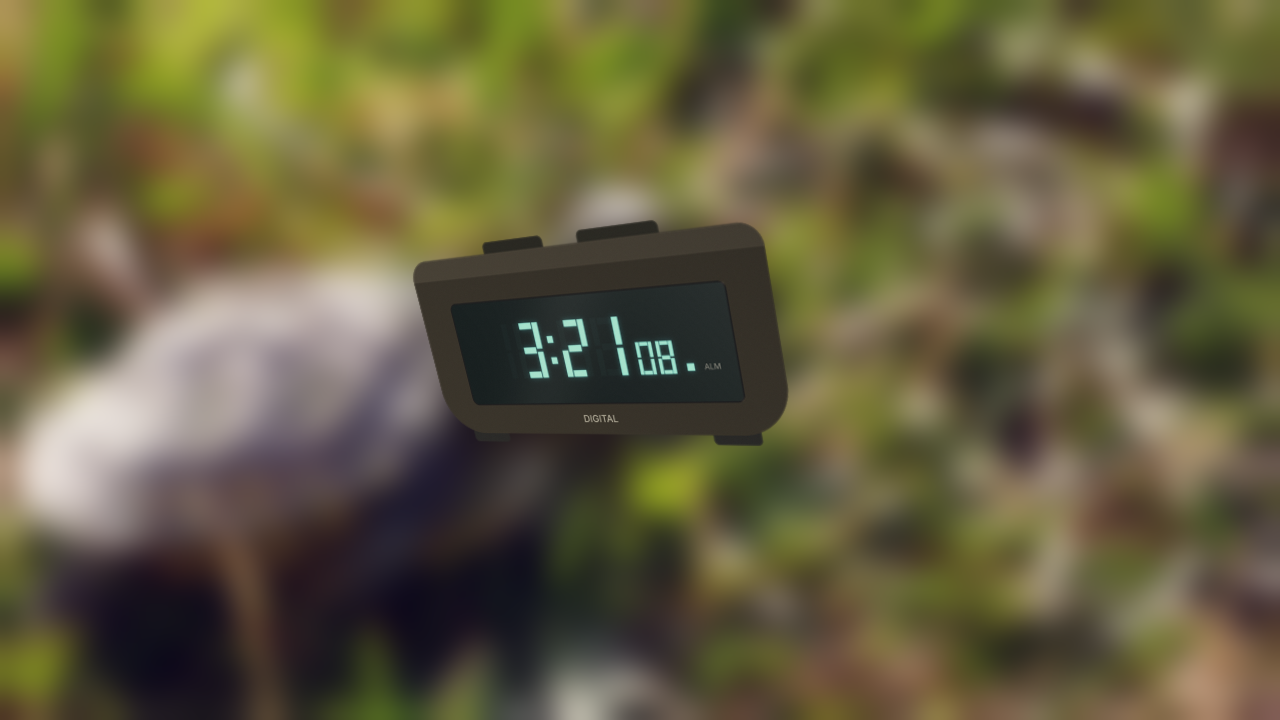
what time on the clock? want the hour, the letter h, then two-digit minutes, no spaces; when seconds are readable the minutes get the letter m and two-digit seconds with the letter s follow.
3h21m08s
